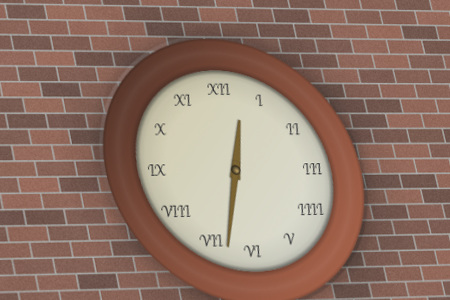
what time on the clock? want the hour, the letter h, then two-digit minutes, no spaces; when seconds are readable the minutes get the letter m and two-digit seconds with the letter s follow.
12h33
